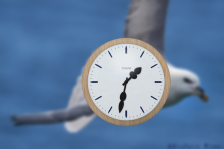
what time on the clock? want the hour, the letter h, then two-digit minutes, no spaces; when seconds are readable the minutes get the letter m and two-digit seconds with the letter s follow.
1h32
